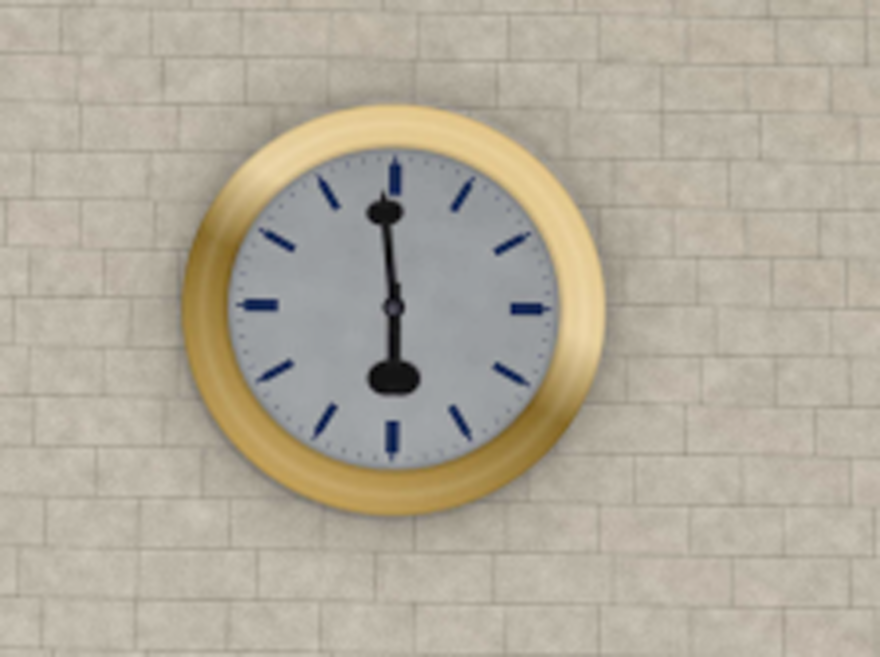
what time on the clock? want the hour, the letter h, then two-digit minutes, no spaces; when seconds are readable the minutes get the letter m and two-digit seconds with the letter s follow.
5h59
